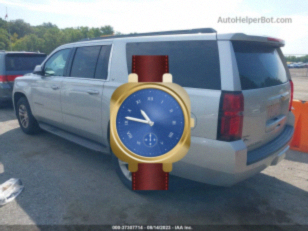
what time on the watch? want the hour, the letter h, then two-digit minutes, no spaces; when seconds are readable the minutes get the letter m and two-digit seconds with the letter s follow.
10h47
